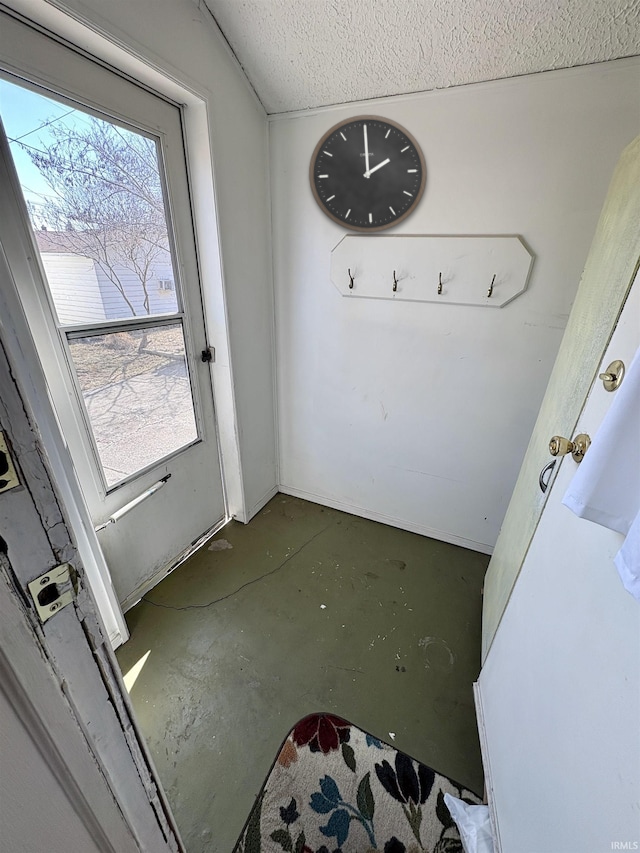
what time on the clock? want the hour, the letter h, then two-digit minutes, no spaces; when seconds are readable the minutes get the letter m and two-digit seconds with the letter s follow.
2h00
